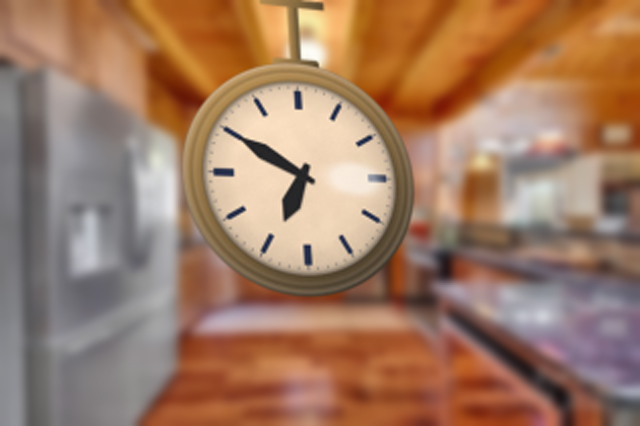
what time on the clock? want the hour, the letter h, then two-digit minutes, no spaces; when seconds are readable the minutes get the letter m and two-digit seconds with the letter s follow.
6h50
